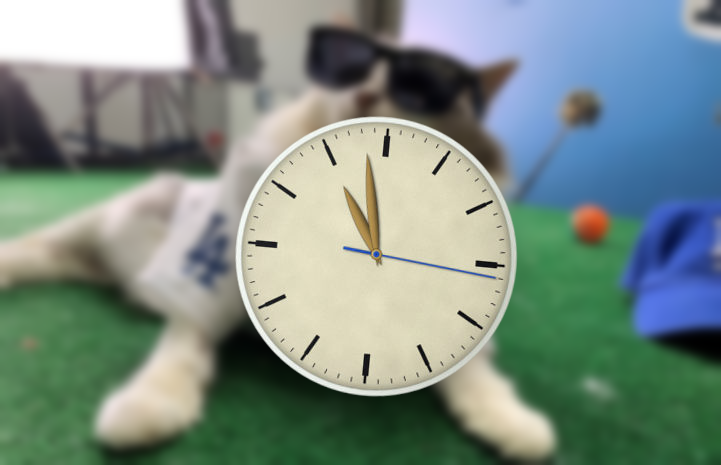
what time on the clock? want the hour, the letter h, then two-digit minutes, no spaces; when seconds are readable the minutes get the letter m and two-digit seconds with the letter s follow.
10h58m16s
